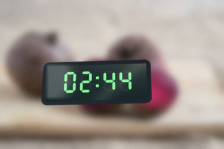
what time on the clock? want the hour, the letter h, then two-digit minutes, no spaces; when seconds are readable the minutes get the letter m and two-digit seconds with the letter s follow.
2h44
